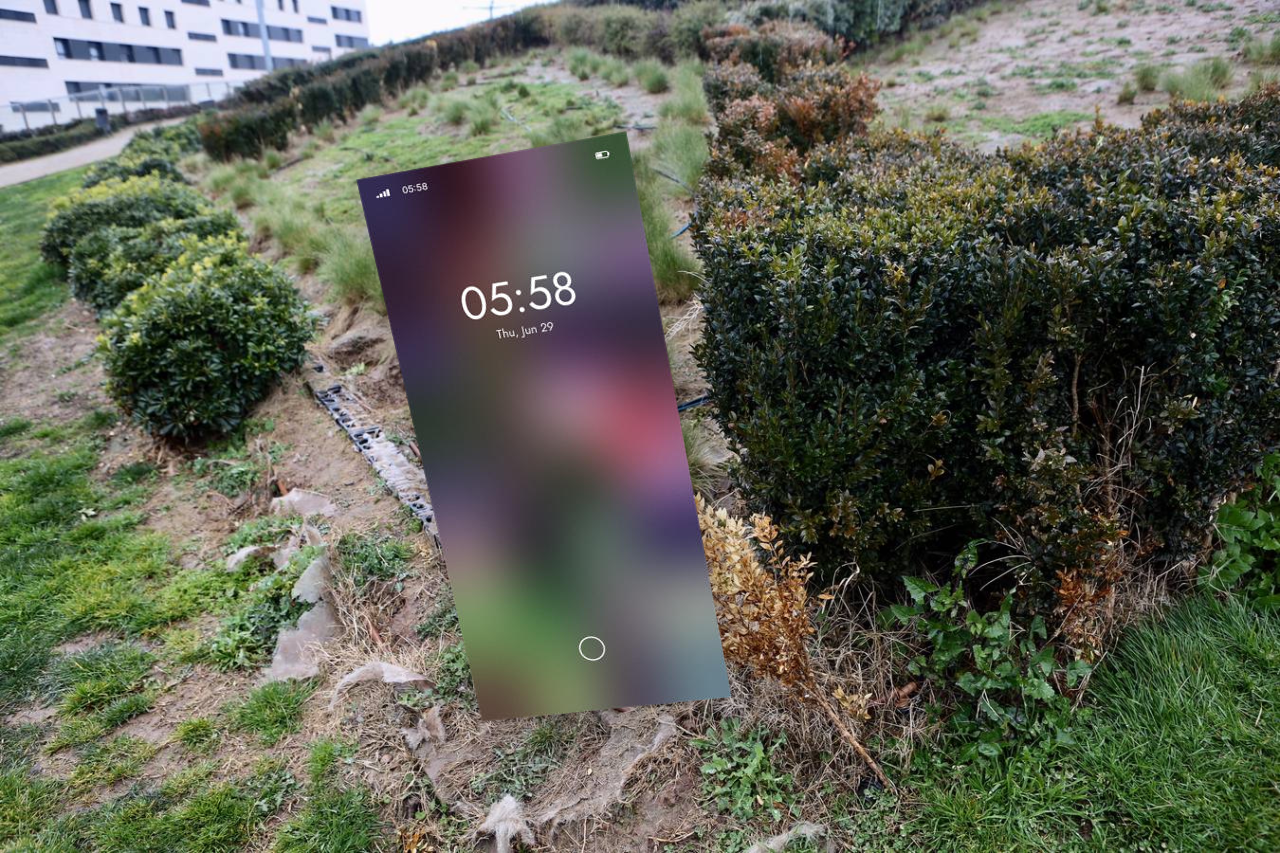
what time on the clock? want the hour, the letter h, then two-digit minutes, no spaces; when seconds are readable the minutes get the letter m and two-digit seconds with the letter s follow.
5h58
